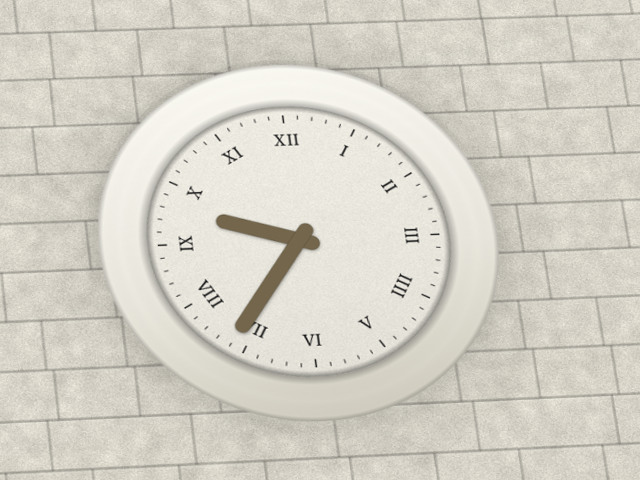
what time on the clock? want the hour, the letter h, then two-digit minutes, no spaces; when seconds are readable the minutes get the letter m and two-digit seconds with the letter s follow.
9h36
